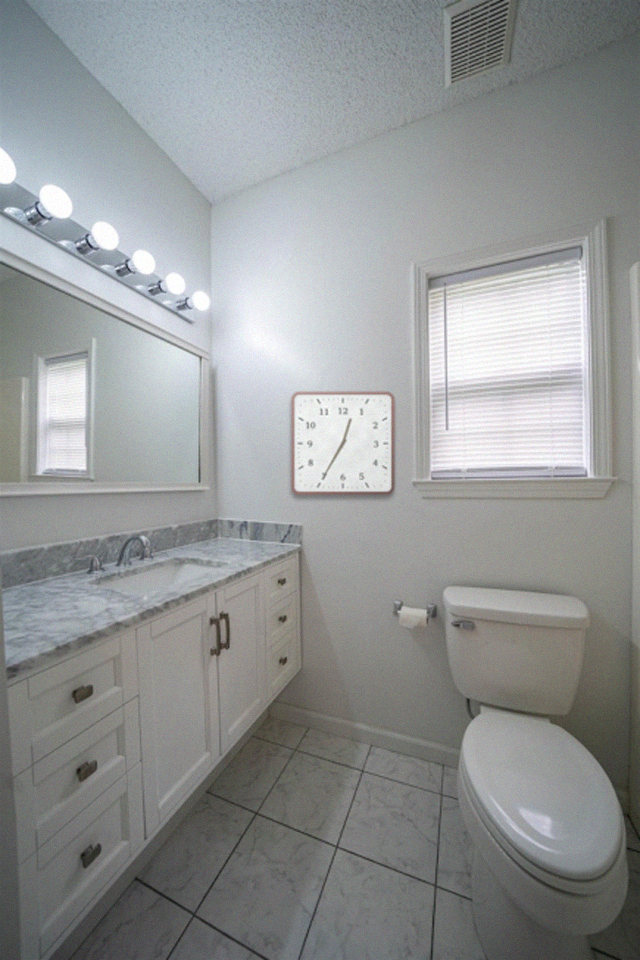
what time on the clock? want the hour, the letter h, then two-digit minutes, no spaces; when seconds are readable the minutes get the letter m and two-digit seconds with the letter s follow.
12h35
